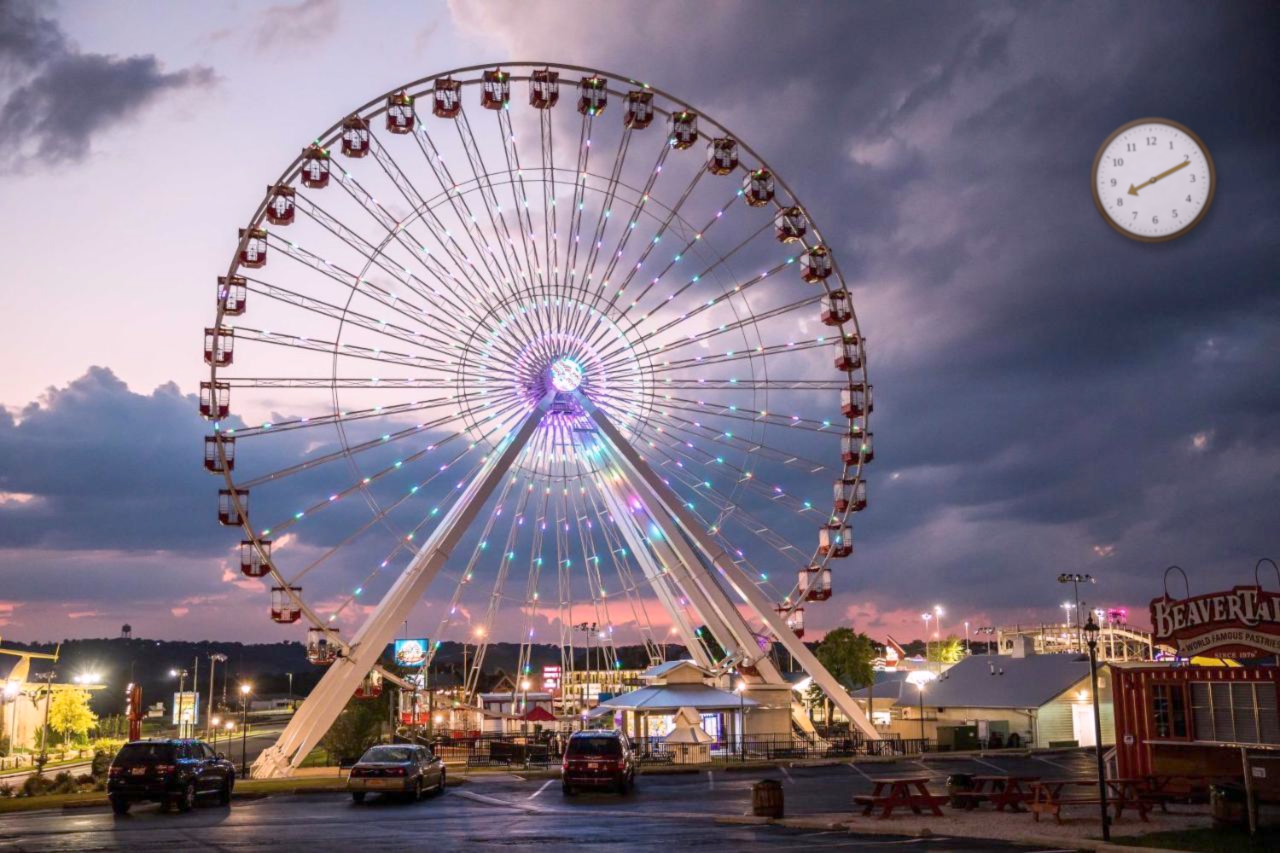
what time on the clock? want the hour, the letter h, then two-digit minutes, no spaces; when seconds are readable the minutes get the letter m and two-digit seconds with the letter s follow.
8h11
